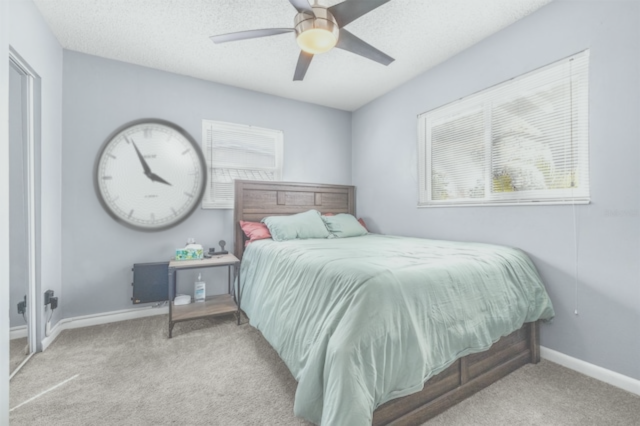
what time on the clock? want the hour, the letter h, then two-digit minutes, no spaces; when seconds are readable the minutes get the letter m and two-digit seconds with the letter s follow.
3h56
